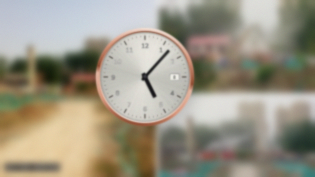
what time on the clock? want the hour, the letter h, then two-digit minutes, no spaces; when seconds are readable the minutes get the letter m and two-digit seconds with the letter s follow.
5h07
